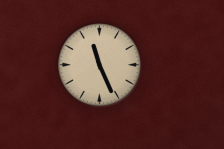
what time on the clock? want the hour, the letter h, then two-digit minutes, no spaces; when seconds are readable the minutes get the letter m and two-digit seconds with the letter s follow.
11h26
